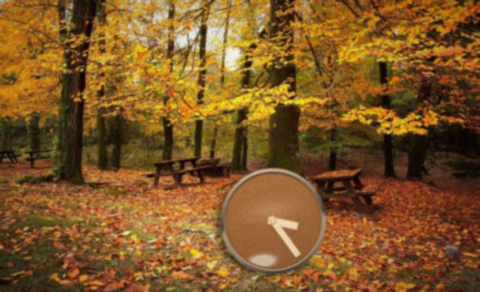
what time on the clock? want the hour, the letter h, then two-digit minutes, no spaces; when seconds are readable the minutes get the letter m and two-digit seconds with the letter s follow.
3h24
